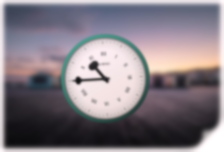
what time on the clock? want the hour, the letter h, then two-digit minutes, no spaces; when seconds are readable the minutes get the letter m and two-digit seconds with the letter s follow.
10h45
